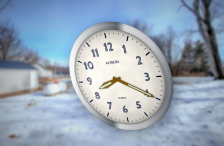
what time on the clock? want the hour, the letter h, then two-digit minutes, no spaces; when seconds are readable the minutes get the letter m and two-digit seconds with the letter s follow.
8h20
